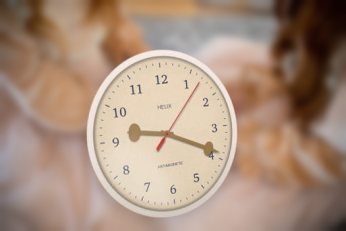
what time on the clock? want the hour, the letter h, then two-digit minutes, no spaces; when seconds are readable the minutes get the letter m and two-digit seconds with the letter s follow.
9h19m07s
